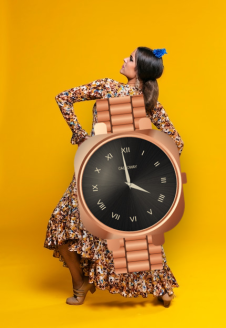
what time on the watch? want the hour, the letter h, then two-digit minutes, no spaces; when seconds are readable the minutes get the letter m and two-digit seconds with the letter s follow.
3h59
